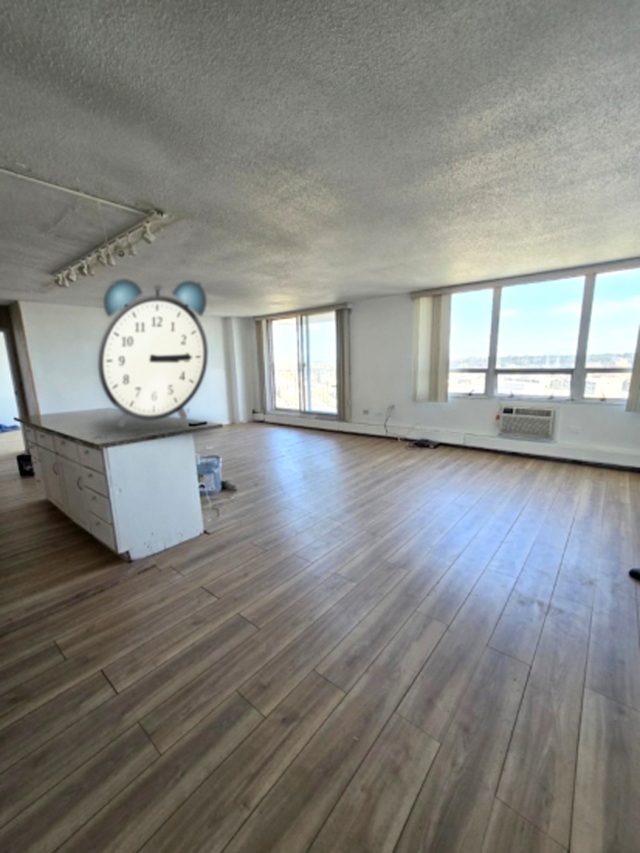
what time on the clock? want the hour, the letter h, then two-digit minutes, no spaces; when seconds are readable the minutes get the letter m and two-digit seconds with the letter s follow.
3h15
